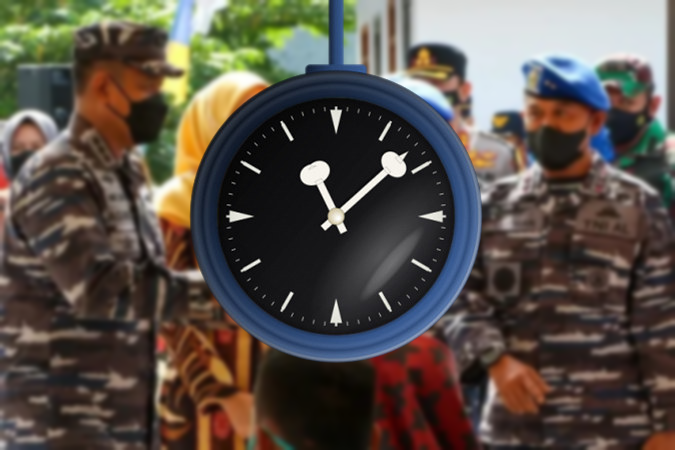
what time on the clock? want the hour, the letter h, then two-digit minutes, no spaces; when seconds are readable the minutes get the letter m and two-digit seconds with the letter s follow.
11h08
